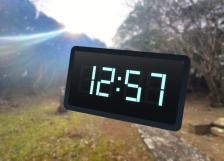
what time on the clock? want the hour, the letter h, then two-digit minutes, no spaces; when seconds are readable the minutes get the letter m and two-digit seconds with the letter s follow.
12h57
